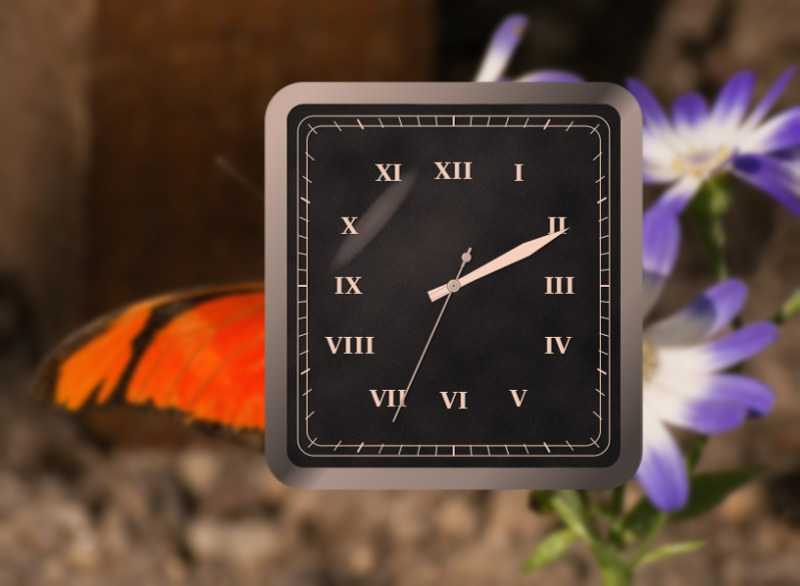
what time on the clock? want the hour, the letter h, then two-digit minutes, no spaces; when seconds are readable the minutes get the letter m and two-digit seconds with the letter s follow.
2h10m34s
